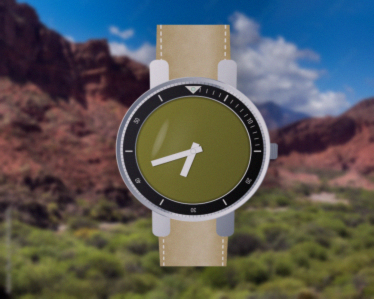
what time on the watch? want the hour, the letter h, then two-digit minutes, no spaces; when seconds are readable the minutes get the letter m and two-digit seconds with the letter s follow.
6h42
